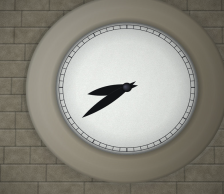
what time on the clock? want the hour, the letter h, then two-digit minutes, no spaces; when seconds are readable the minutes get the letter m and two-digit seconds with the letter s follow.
8h39
